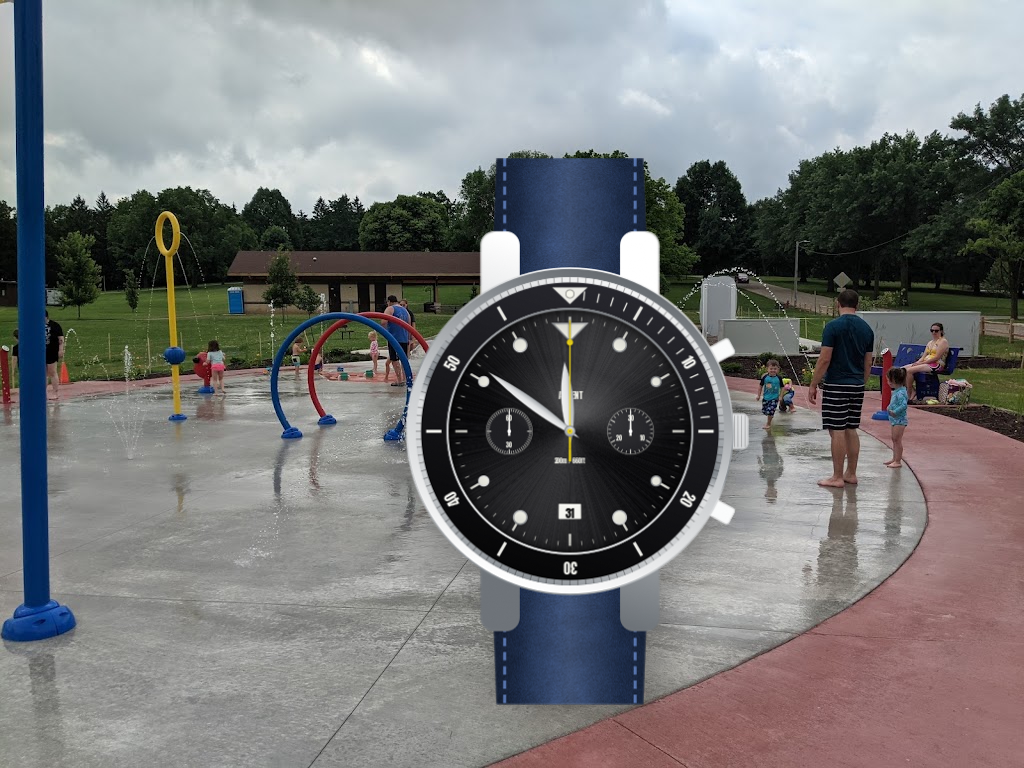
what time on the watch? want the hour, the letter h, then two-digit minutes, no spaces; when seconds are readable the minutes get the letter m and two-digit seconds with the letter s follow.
11h51
